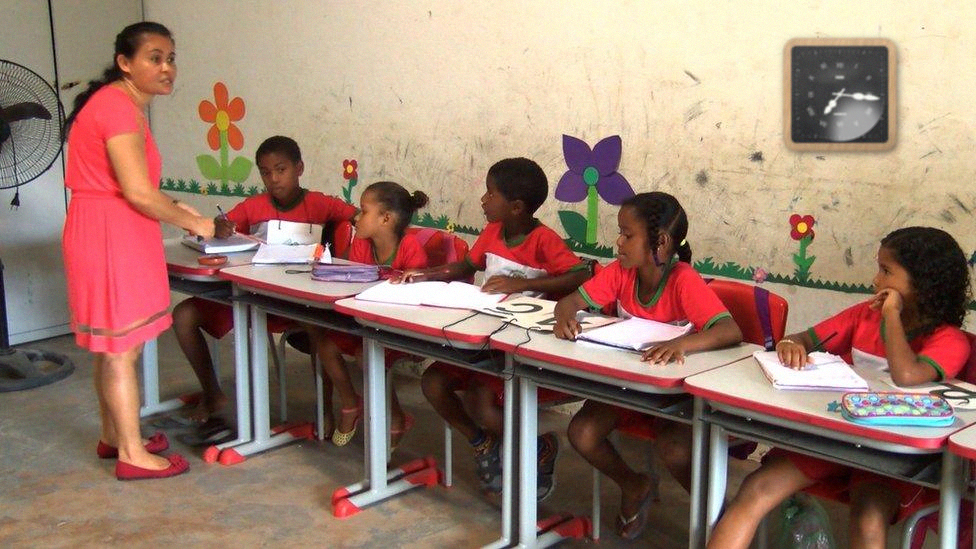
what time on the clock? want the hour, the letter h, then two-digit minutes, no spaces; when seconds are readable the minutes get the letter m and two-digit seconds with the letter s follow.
7h16
